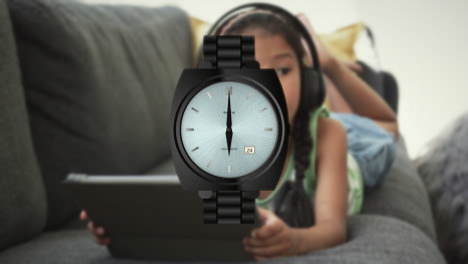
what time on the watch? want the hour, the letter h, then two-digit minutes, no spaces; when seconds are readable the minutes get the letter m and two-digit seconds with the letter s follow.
6h00
